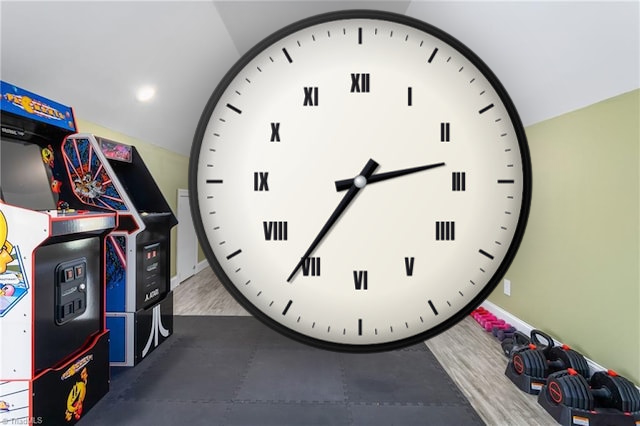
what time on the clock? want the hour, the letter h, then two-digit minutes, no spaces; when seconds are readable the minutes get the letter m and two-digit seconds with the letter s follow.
2h36
